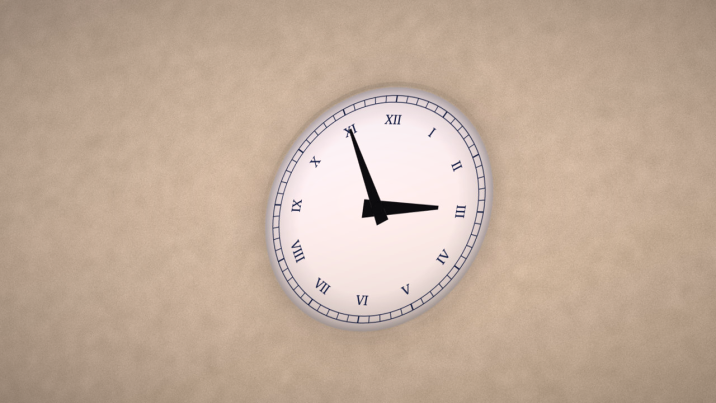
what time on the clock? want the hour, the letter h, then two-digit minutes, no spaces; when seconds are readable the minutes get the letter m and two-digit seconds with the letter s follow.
2h55
